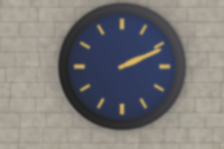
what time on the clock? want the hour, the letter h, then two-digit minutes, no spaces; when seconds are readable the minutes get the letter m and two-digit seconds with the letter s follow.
2h11
